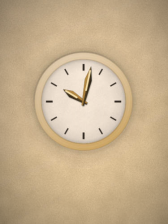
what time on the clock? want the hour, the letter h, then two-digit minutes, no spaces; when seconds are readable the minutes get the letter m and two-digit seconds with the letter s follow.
10h02
